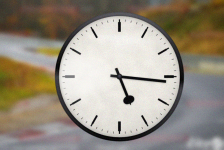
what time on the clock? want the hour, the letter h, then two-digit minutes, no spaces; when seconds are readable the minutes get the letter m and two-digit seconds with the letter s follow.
5h16
